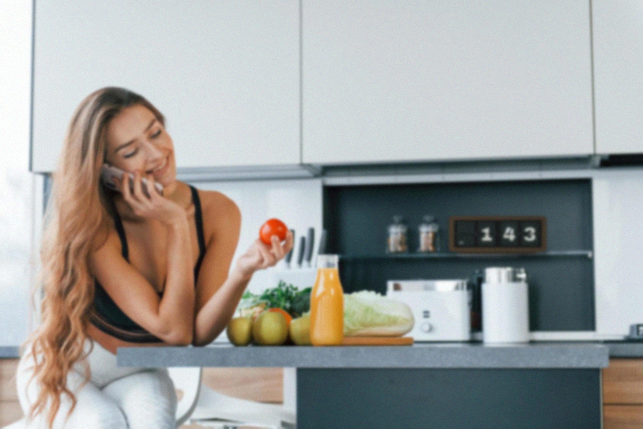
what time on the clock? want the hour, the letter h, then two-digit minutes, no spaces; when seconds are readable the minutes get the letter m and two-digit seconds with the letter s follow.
1h43
